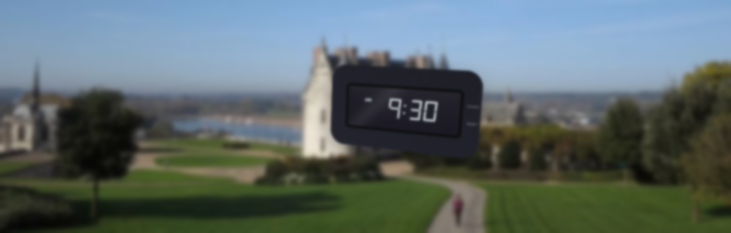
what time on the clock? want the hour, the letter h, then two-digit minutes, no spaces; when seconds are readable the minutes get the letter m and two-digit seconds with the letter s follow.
9h30
